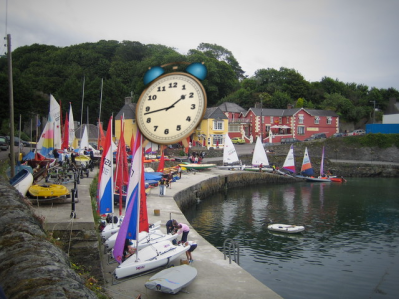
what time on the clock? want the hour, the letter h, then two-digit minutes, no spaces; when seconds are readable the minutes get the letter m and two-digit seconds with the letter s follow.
1h43
